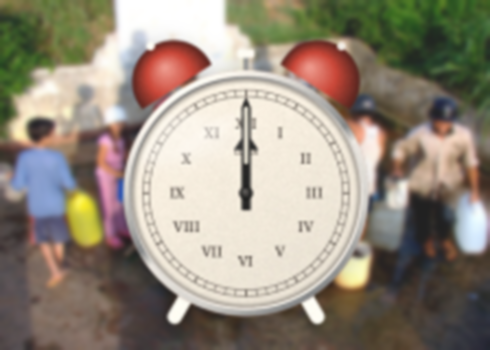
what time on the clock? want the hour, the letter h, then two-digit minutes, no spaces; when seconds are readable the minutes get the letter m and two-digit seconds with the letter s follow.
12h00
